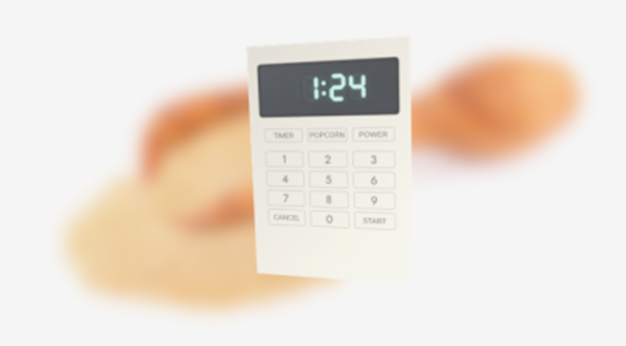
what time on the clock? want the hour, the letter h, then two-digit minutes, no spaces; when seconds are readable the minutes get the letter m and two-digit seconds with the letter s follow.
1h24
